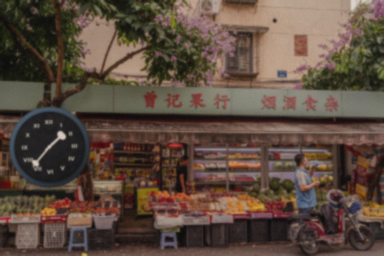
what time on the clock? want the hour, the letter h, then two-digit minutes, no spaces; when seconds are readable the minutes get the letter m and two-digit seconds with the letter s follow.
1h37
